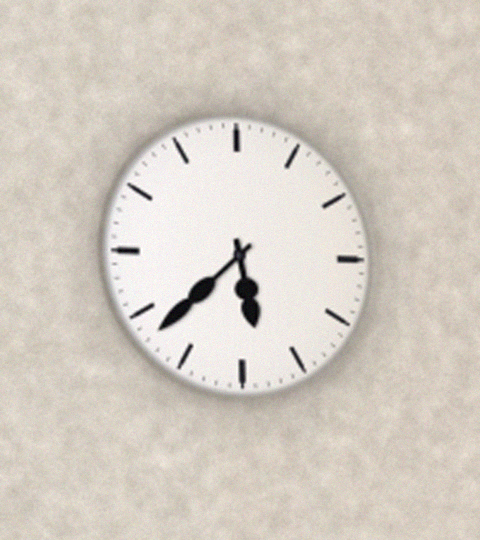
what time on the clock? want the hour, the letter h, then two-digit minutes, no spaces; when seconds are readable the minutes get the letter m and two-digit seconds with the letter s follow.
5h38
